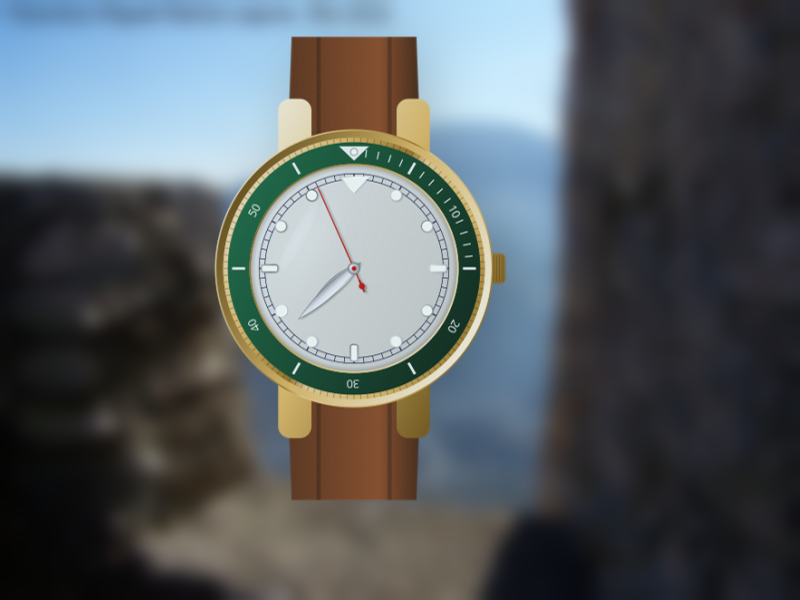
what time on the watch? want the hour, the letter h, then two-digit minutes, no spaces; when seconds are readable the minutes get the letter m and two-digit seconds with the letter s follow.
7h37m56s
